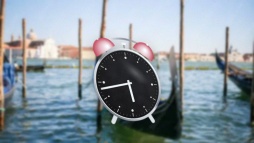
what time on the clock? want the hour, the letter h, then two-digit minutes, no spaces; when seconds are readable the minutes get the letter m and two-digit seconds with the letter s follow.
5h43
